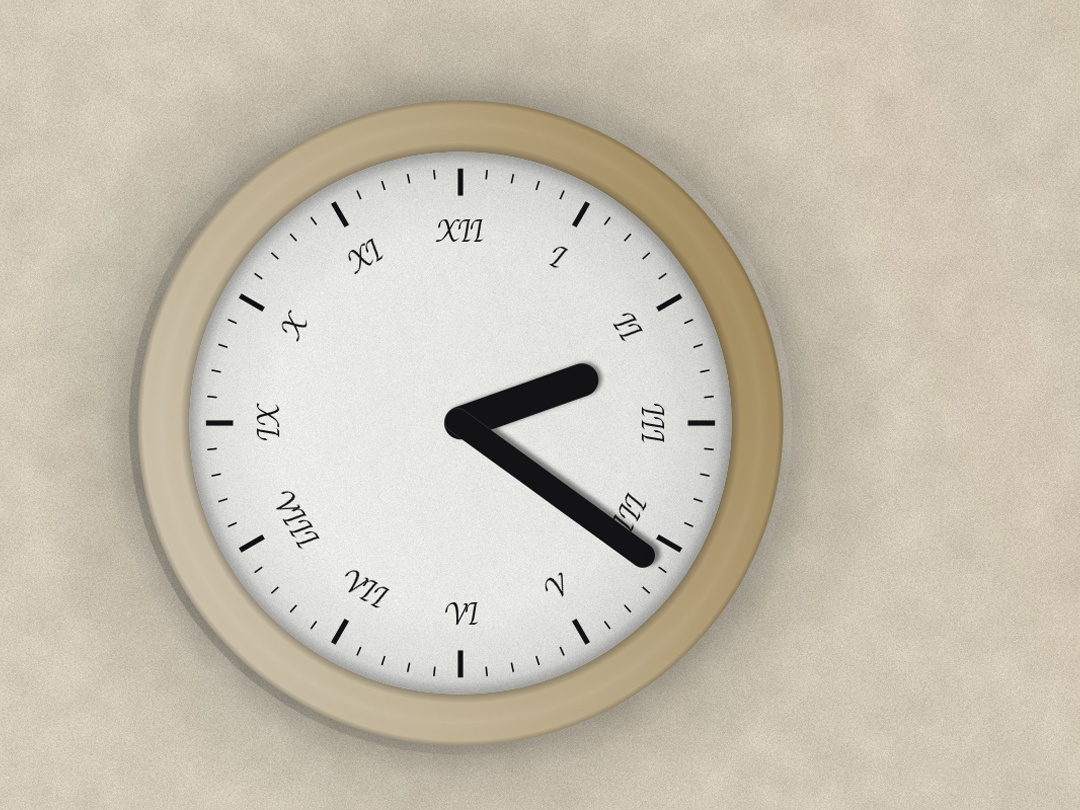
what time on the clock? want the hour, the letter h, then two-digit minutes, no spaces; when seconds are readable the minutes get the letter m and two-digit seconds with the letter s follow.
2h21
